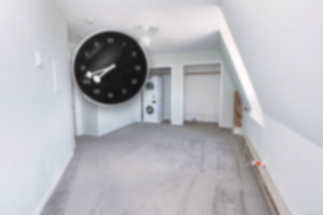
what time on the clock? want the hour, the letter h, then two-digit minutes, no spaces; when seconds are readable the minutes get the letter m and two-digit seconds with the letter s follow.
7h42
